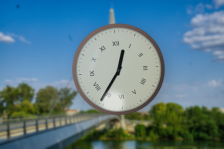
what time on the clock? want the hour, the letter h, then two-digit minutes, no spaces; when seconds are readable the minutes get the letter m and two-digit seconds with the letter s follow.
12h36
